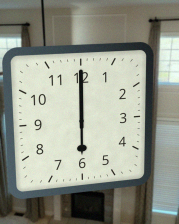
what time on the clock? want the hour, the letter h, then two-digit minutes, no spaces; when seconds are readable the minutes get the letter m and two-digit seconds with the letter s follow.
6h00
